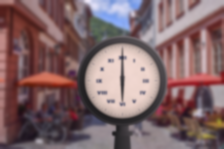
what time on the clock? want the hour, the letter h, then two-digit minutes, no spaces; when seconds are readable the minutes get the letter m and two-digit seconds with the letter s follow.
6h00
